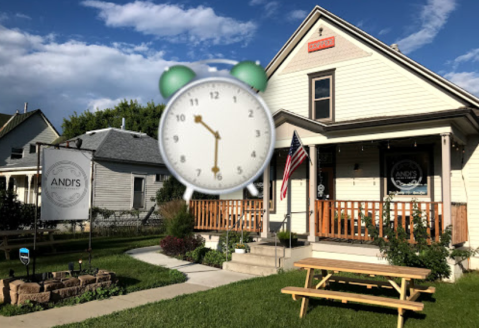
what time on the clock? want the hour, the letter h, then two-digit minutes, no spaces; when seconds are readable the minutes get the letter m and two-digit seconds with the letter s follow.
10h31
